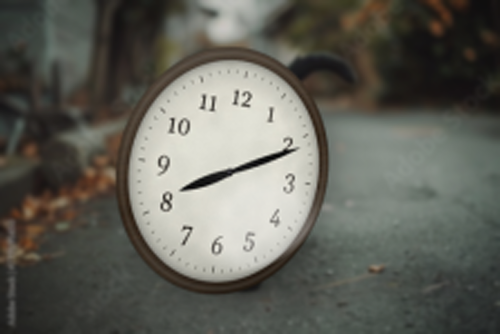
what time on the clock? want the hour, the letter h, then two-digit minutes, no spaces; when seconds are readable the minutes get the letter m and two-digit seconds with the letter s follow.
8h11
